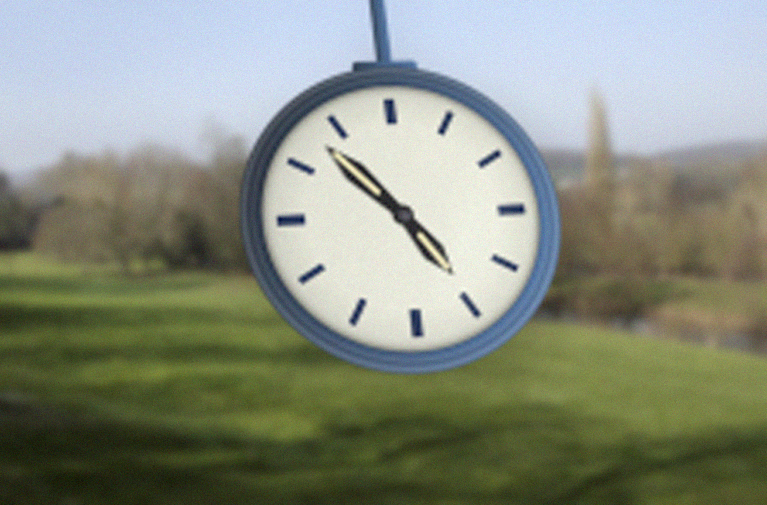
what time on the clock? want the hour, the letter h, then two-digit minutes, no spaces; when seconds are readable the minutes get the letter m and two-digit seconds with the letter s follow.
4h53
